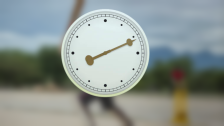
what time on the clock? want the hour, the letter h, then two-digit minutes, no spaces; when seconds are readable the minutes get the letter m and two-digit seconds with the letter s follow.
8h11
